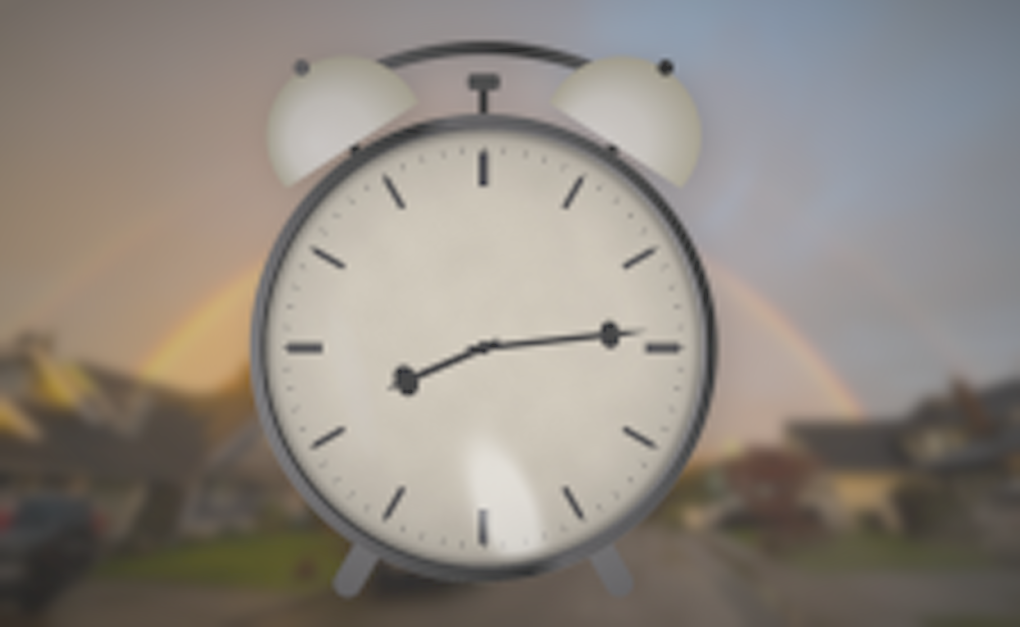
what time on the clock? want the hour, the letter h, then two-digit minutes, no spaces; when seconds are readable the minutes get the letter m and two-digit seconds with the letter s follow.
8h14
